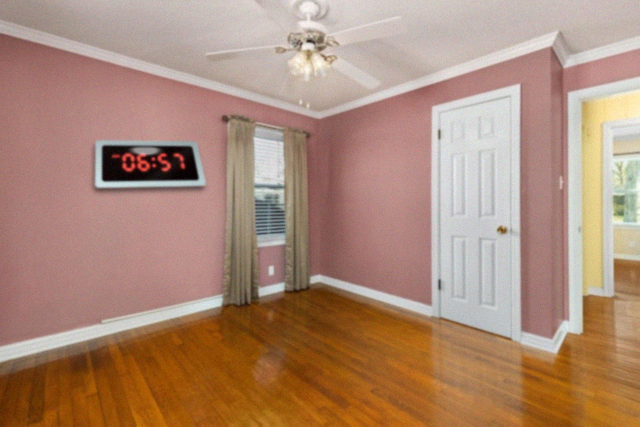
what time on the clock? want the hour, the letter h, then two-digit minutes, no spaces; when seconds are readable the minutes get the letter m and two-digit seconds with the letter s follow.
6h57
